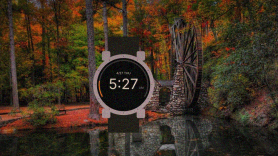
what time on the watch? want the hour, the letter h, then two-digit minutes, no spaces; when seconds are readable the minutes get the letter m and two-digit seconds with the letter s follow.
5h27
